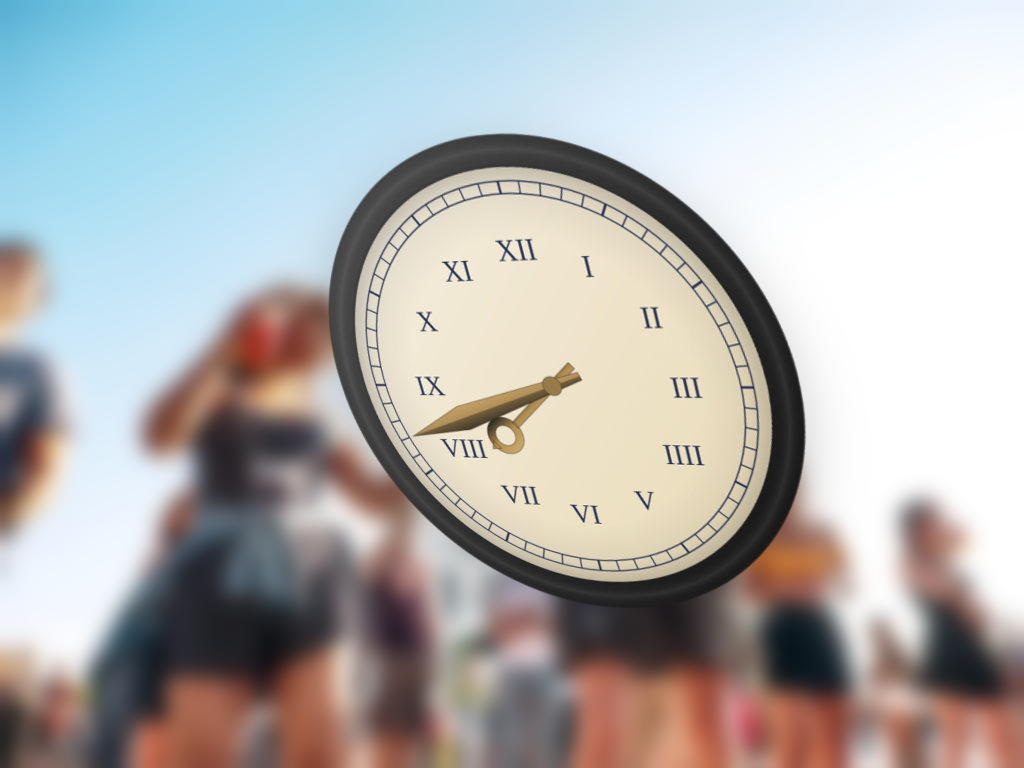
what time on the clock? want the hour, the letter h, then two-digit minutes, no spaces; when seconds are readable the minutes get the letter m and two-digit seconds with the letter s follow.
7h42
